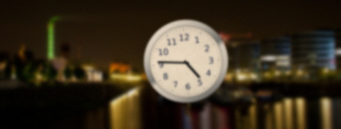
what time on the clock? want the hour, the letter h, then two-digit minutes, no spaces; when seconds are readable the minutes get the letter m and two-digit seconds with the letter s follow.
4h46
